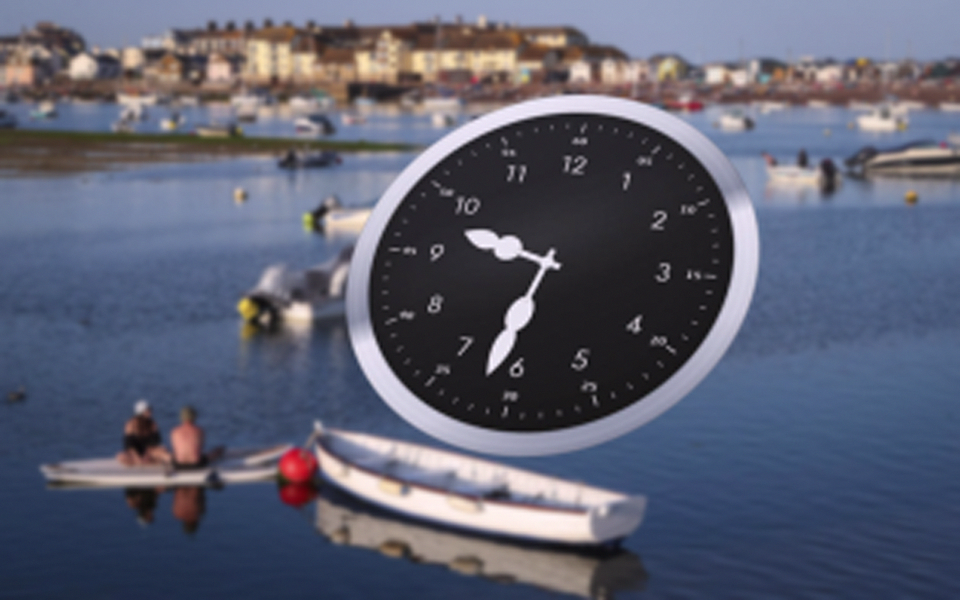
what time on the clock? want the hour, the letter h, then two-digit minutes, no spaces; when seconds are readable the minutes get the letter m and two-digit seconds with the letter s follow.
9h32
